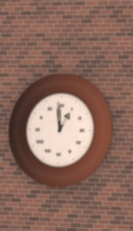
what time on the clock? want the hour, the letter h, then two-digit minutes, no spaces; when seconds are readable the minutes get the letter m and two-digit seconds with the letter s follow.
12h59
